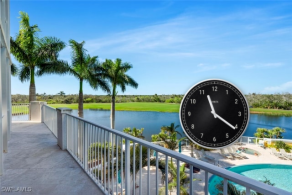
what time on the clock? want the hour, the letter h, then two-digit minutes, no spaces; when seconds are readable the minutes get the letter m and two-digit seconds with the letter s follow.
11h21
